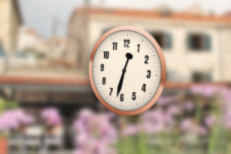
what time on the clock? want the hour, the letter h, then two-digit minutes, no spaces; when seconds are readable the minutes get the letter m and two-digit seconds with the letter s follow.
12h32
